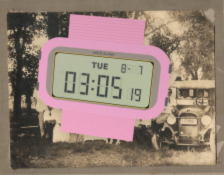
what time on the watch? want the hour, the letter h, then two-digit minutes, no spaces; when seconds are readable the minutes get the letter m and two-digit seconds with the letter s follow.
3h05m19s
